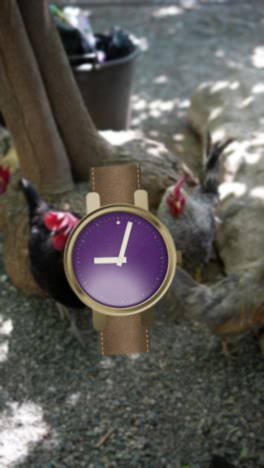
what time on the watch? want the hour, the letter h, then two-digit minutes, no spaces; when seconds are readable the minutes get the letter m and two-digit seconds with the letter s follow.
9h03
